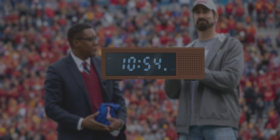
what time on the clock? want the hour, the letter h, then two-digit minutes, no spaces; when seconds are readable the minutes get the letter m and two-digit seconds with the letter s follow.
10h54
